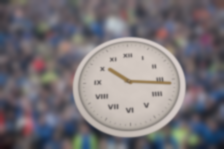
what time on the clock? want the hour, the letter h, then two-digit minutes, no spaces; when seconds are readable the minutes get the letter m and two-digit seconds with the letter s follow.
10h16
